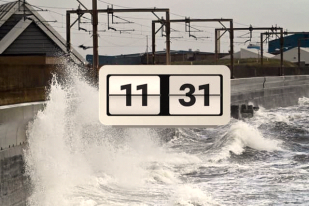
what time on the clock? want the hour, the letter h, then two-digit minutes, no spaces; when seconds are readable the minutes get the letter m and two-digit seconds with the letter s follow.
11h31
